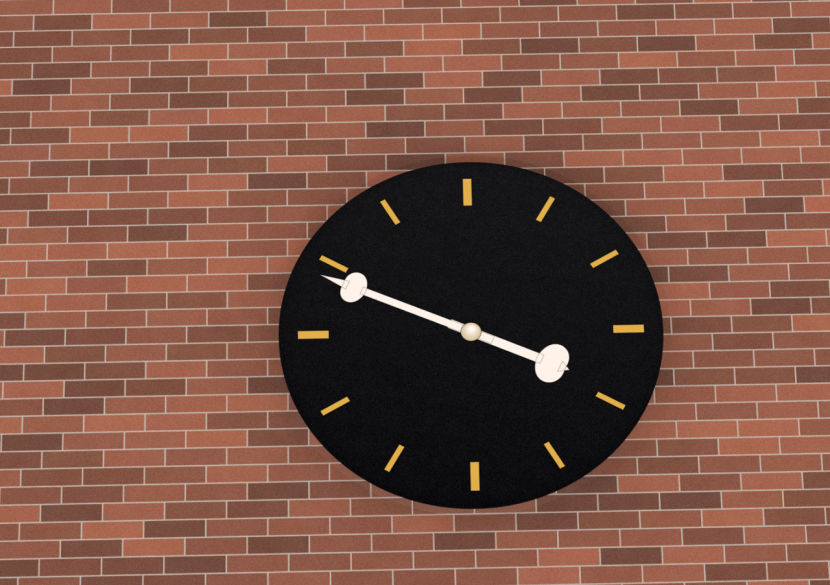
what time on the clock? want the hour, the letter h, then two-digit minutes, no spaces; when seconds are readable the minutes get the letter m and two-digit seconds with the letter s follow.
3h49
